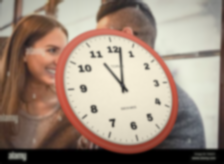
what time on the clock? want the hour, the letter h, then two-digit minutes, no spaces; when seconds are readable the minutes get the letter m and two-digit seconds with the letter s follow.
11h02
